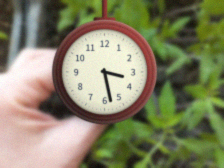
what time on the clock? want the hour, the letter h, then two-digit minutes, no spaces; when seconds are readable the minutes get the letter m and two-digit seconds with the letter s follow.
3h28
